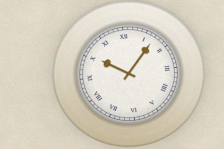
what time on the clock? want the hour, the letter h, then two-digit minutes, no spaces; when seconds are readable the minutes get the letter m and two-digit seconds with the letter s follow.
10h07
